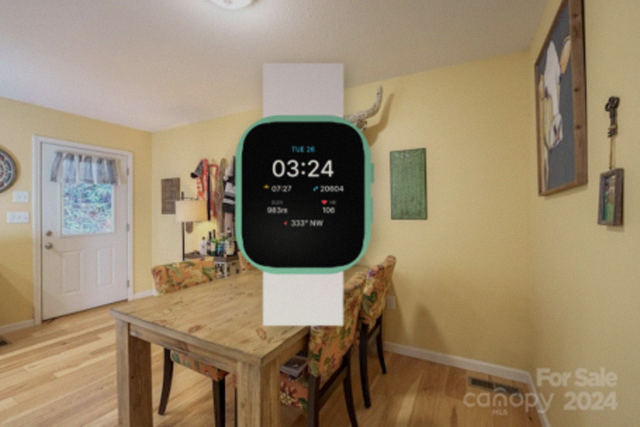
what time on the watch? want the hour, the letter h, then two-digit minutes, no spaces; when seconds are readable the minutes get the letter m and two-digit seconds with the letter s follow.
3h24
